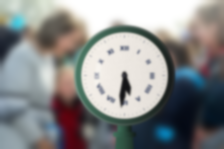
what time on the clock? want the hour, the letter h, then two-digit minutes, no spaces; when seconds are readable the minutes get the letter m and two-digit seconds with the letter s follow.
5h31
